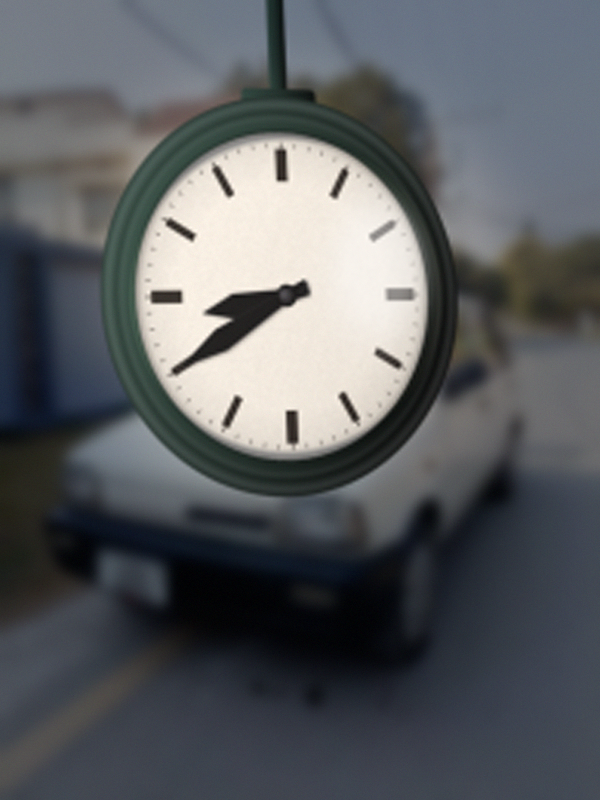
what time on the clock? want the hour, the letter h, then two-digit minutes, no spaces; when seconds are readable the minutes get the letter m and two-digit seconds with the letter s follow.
8h40
